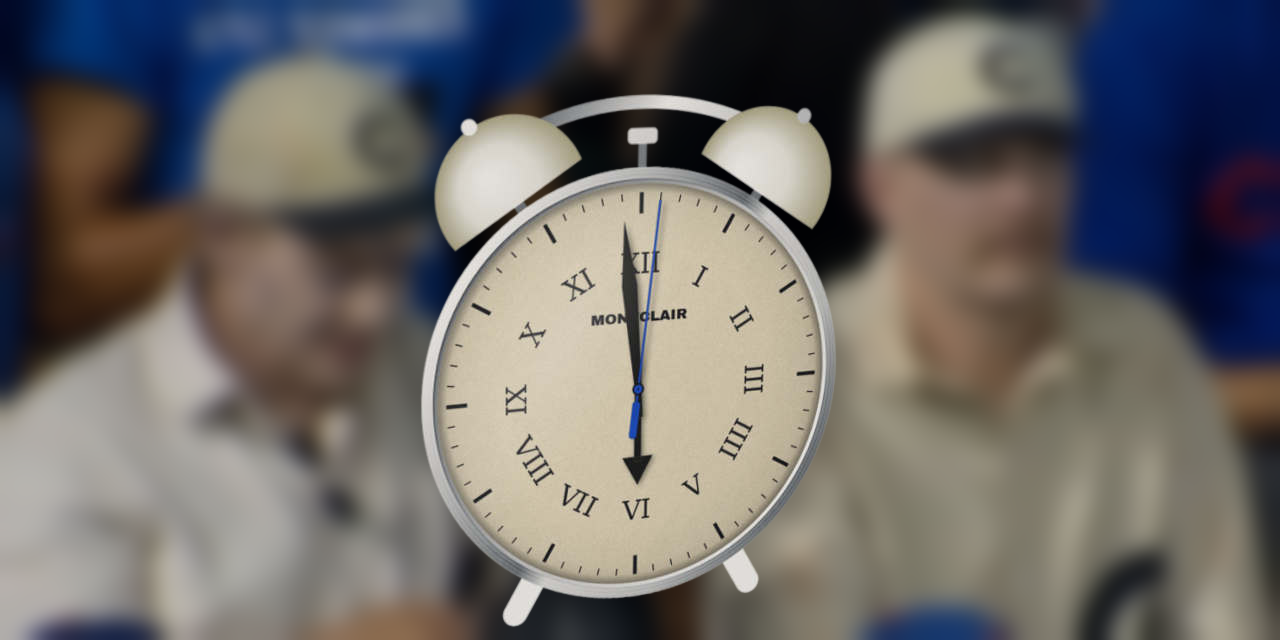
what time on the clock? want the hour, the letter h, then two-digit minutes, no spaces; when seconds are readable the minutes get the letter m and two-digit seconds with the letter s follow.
5h59m01s
